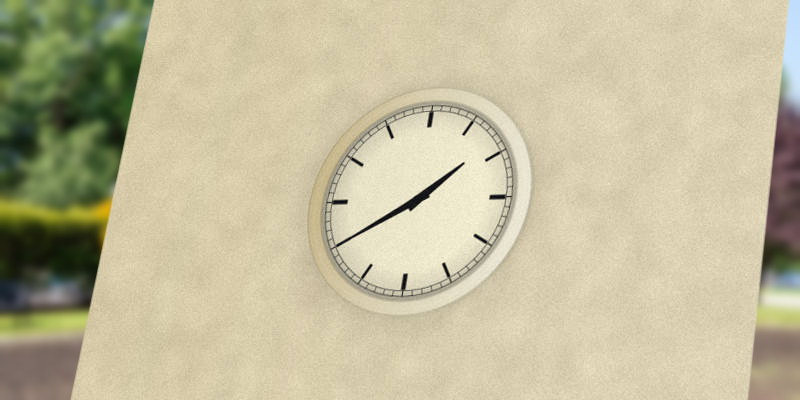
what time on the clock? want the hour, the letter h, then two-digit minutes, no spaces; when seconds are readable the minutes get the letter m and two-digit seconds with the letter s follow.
1h40
